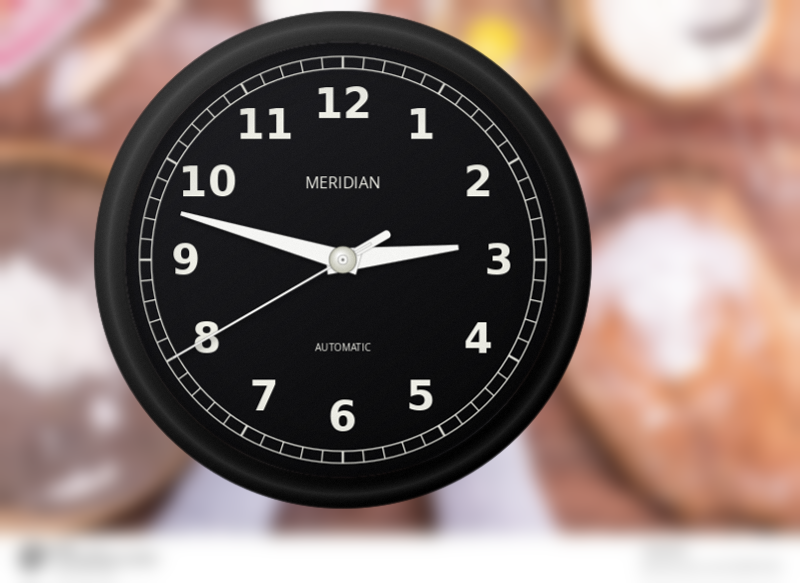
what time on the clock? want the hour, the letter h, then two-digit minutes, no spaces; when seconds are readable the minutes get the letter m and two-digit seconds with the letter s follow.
2h47m40s
